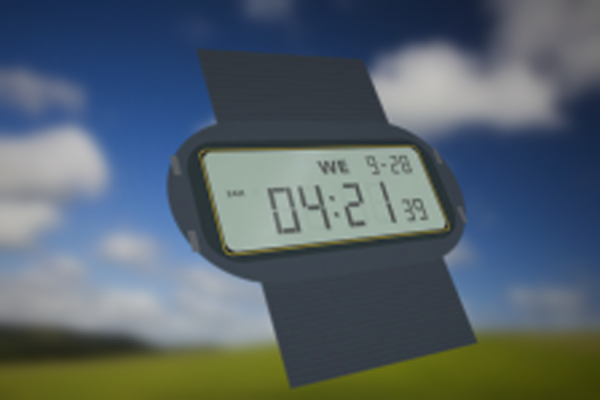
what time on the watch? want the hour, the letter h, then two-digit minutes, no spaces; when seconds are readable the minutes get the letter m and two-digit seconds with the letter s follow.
4h21m39s
